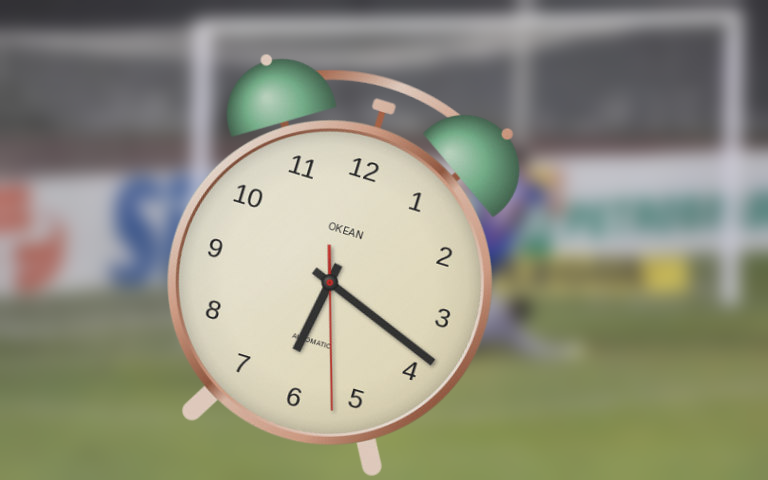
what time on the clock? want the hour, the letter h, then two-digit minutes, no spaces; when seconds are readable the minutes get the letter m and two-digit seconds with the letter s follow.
6h18m27s
